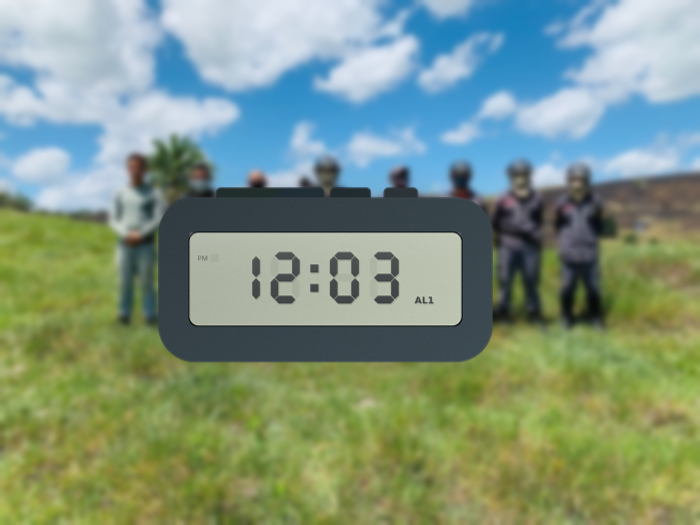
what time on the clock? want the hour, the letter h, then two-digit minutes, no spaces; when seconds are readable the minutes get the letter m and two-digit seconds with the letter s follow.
12h03
